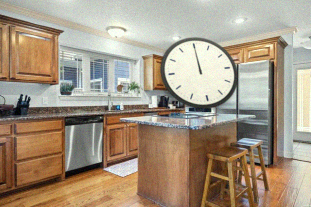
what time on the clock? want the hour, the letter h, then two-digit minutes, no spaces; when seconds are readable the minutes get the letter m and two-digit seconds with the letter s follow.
12h00
